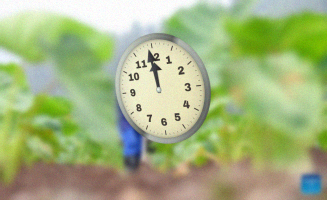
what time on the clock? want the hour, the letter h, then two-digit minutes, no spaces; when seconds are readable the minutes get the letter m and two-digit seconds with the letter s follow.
11h59
